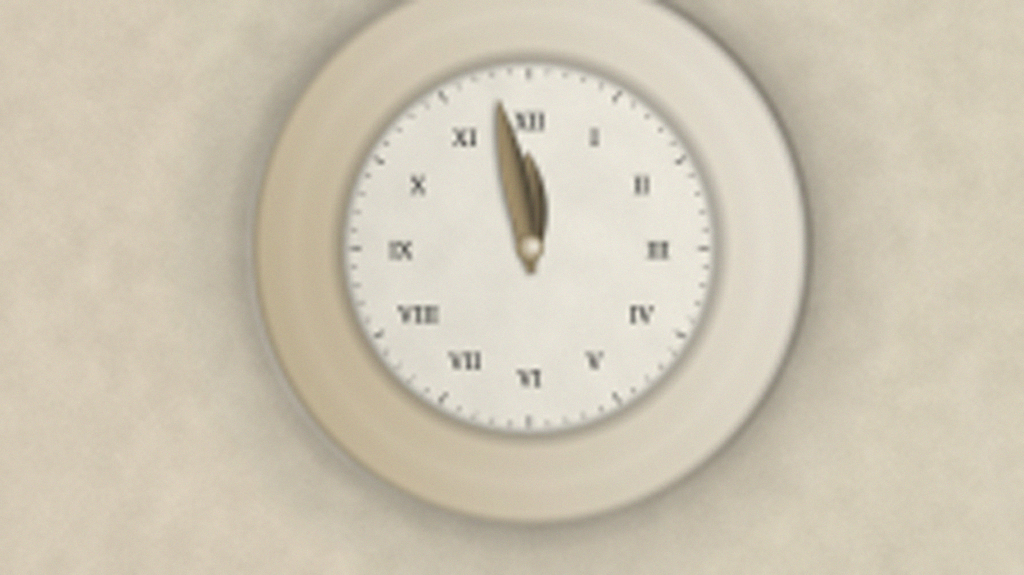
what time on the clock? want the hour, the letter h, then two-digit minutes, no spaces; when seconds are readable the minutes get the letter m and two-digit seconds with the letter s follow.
11h58
